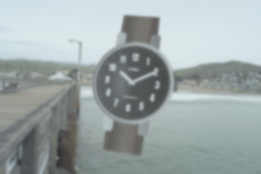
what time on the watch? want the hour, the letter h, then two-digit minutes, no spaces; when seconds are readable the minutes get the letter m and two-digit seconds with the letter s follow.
10h10
